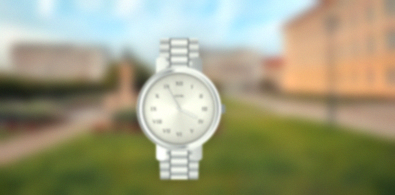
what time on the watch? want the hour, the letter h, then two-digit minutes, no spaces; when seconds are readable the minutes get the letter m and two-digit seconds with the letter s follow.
3h55
